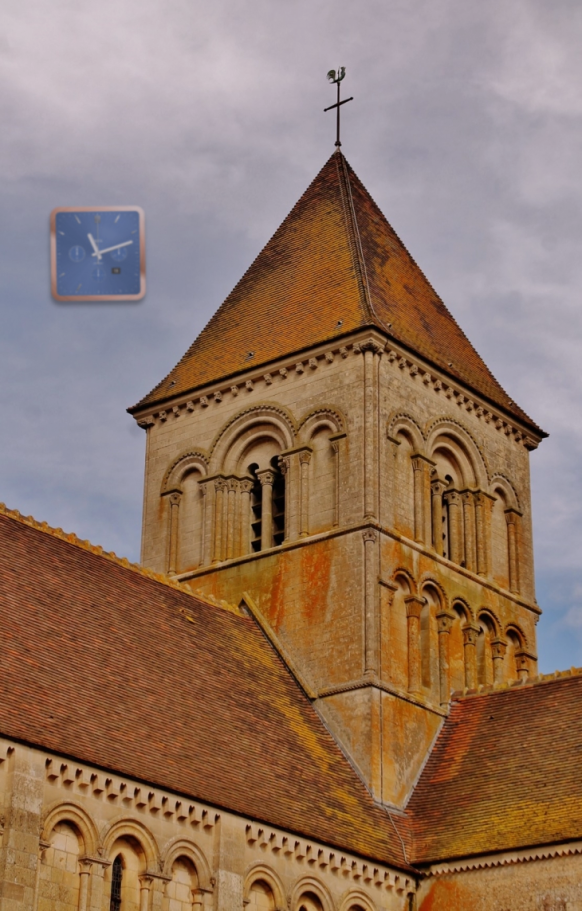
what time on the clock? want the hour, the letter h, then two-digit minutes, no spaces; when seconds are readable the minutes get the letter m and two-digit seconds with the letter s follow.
11h12
